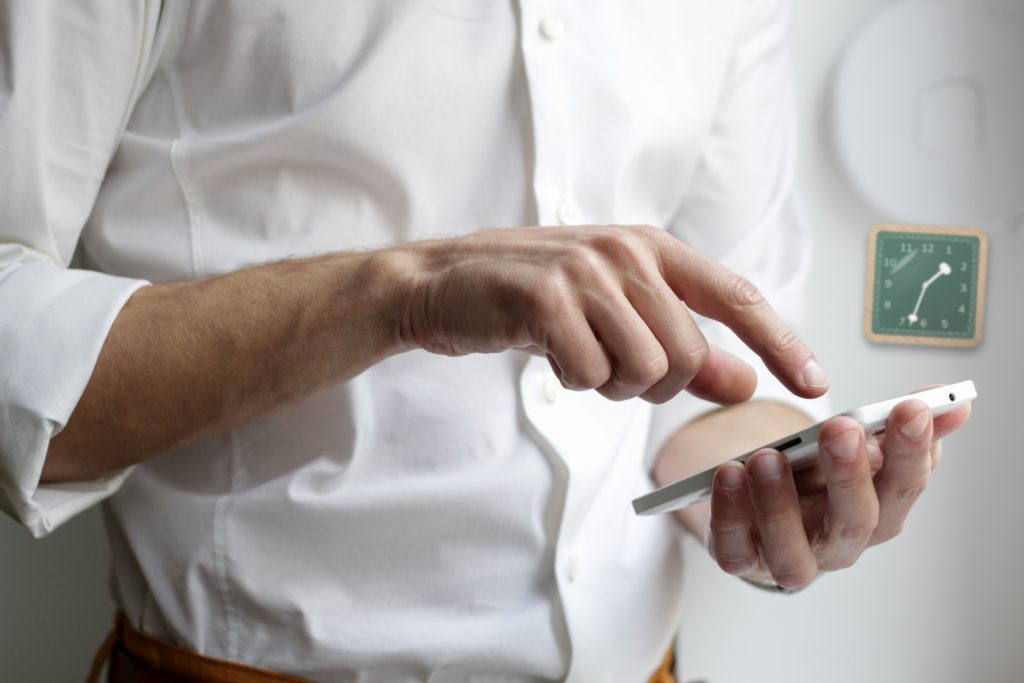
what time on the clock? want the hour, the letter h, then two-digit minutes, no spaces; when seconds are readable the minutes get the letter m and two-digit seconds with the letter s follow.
1h33
